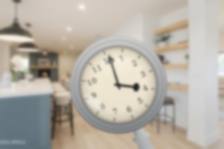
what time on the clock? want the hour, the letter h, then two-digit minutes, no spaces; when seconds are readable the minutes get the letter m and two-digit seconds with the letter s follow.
4h01
